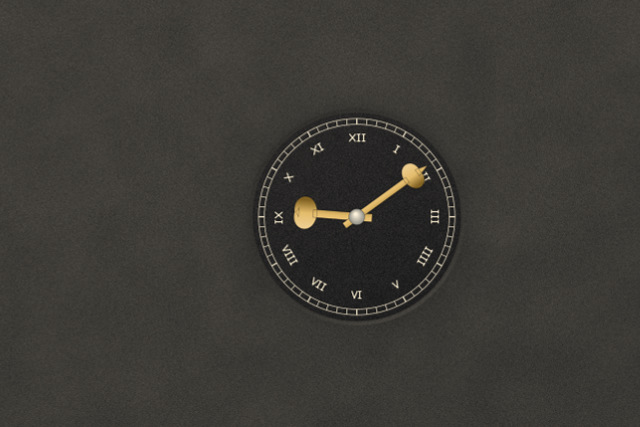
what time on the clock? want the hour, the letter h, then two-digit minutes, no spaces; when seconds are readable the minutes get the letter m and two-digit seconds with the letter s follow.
9h09
